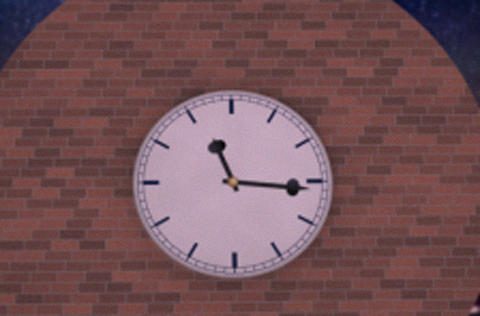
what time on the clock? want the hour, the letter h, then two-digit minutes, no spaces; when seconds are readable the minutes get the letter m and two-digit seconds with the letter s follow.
11h16
